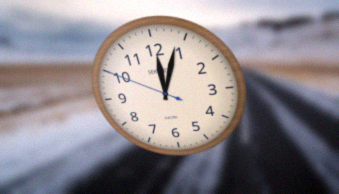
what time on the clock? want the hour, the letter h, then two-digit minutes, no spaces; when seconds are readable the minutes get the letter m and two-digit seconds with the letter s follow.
12h03m50s
